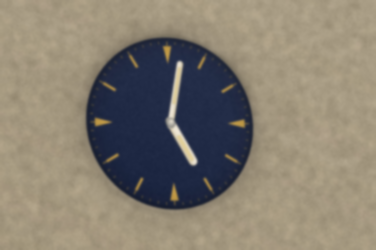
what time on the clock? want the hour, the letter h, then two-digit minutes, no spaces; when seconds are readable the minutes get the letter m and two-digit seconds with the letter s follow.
5h02
